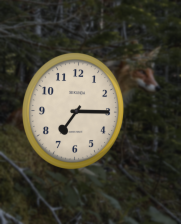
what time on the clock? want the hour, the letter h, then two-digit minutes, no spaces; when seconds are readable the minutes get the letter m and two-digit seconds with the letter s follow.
7h15
